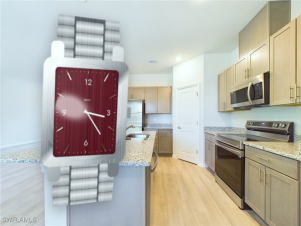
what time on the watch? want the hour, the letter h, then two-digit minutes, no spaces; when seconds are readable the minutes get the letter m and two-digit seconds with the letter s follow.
3h24
